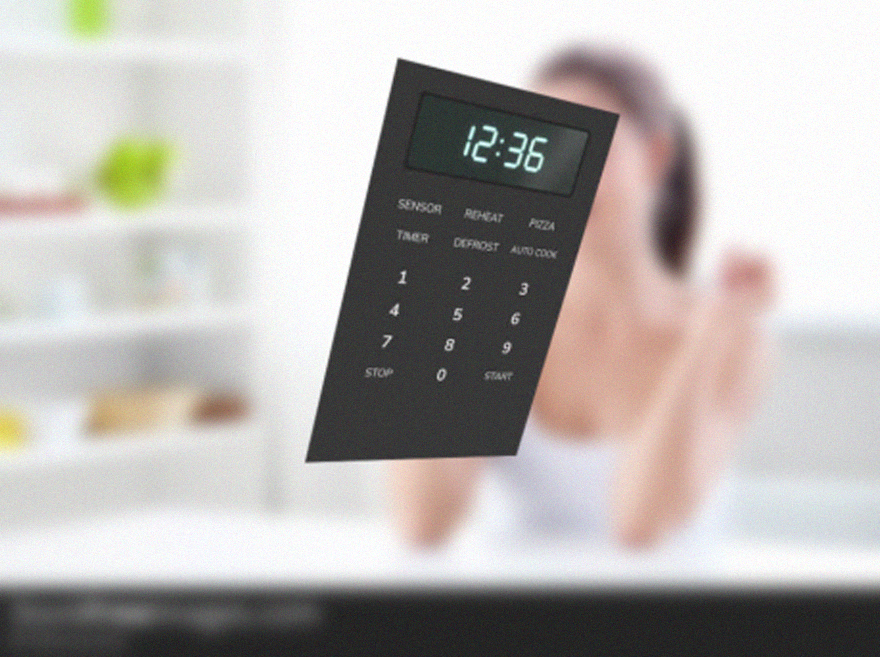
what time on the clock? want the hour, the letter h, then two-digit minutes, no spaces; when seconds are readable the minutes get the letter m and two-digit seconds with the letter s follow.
12h36
